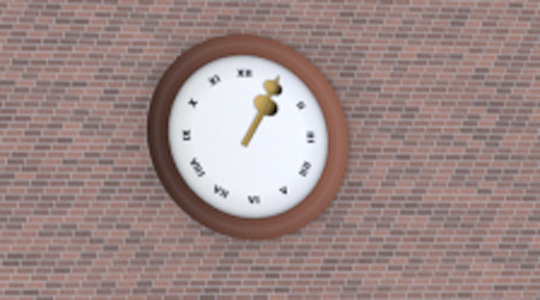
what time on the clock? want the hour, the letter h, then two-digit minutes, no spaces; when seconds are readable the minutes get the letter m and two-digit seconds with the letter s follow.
1h05
